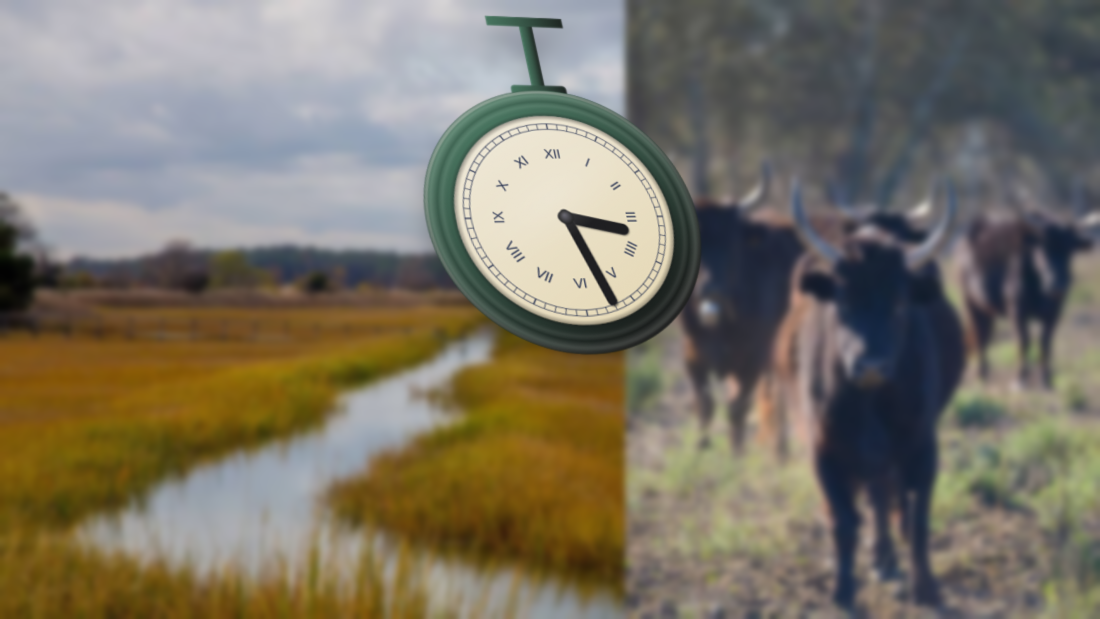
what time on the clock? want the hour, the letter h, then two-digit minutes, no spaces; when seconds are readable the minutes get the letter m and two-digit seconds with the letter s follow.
3h27
